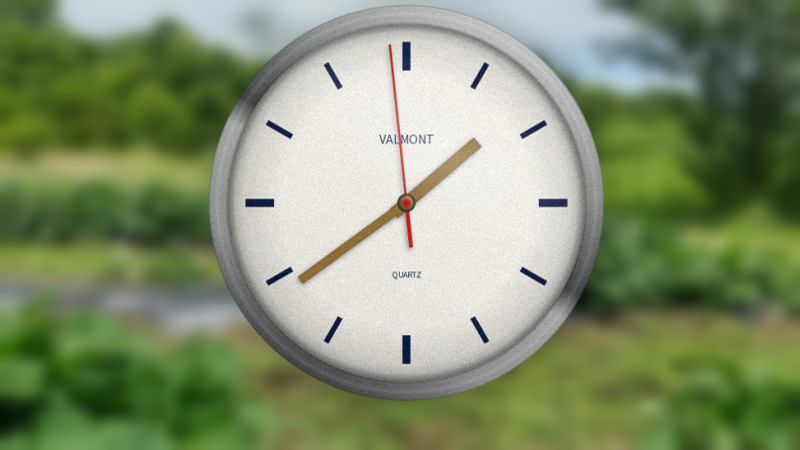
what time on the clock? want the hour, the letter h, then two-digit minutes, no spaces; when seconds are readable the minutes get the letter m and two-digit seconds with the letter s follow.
1h38m59s
